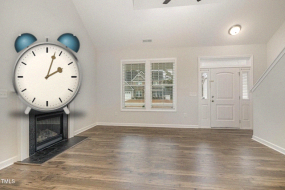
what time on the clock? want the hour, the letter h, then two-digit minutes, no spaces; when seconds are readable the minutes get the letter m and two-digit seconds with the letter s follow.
2h03
